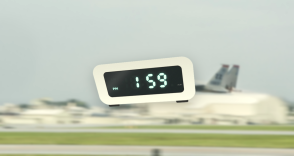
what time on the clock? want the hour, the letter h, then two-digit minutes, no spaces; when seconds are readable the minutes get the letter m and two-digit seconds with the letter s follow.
1h59
